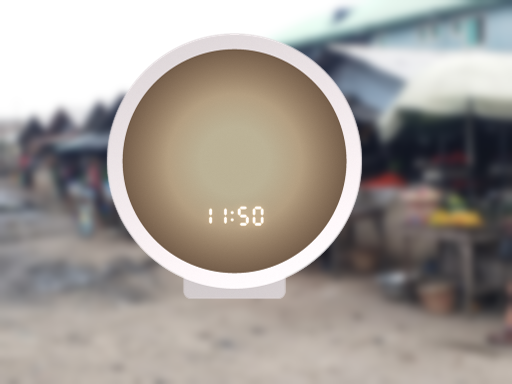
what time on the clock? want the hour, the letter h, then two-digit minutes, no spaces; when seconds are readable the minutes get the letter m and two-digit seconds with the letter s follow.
11h50
